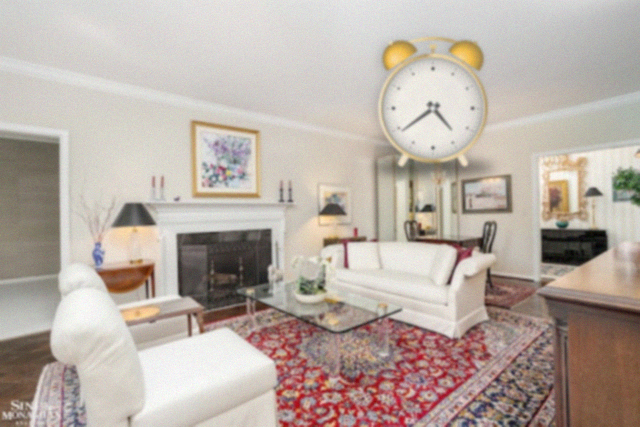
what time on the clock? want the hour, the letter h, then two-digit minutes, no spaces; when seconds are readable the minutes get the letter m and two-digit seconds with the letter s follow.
4h39
